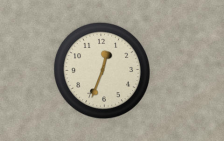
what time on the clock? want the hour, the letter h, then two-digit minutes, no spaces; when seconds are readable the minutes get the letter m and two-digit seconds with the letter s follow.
12h34
